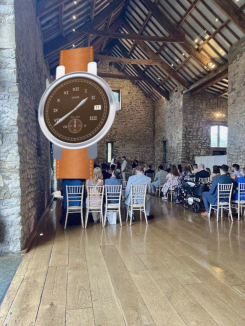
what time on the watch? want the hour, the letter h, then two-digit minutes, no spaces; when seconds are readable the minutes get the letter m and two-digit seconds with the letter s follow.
1h39
